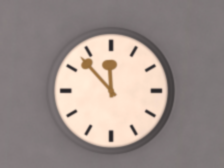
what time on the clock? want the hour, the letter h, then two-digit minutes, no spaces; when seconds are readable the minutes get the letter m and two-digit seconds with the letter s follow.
11h53
